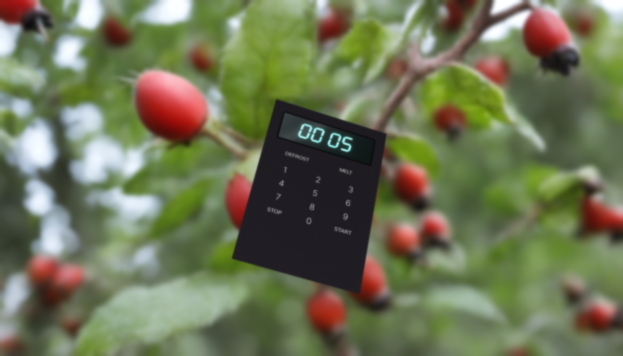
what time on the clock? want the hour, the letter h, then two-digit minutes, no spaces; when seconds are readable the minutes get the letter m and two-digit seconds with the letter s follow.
0h05
